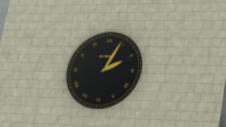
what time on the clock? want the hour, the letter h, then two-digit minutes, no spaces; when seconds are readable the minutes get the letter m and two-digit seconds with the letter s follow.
2h04
